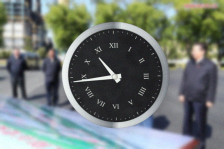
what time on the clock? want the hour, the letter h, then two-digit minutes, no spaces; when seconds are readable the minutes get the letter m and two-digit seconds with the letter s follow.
10h44
